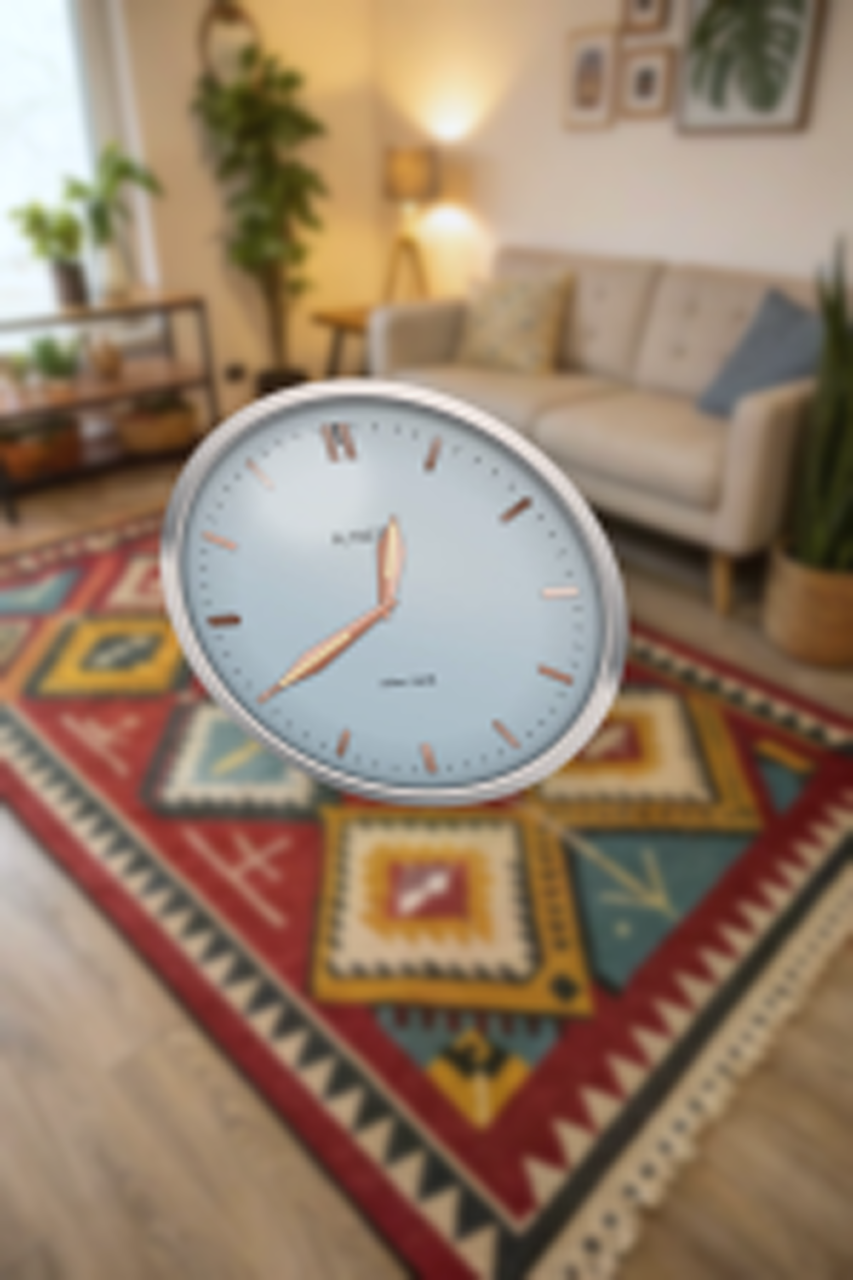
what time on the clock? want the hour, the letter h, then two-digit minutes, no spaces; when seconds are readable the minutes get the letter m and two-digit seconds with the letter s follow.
12h40
